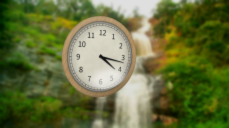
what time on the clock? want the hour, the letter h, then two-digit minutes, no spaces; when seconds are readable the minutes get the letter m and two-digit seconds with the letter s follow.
4h17
